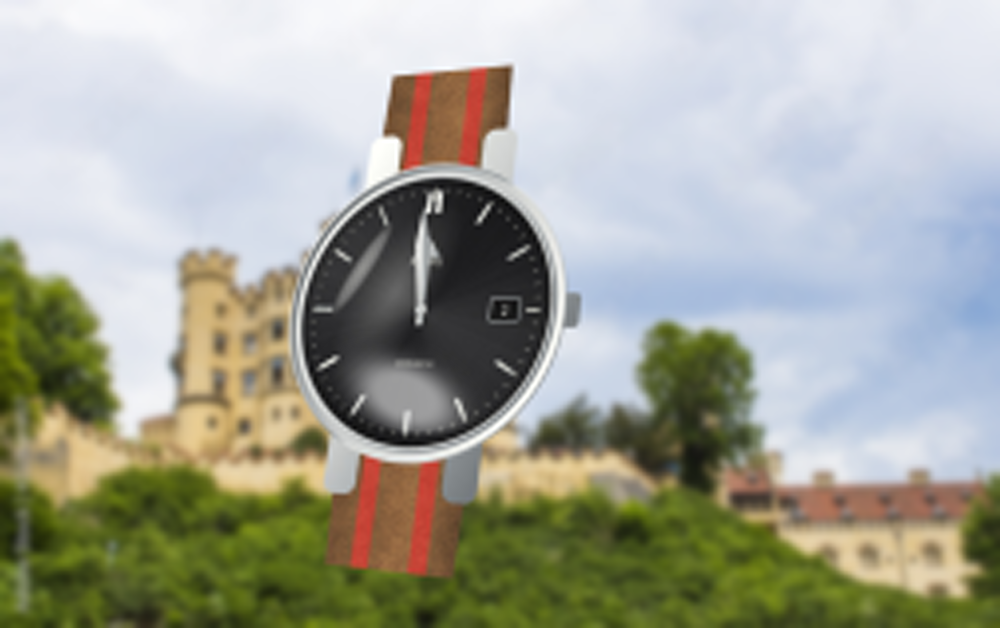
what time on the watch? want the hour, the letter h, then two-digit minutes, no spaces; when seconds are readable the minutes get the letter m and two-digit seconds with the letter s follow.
11h59
